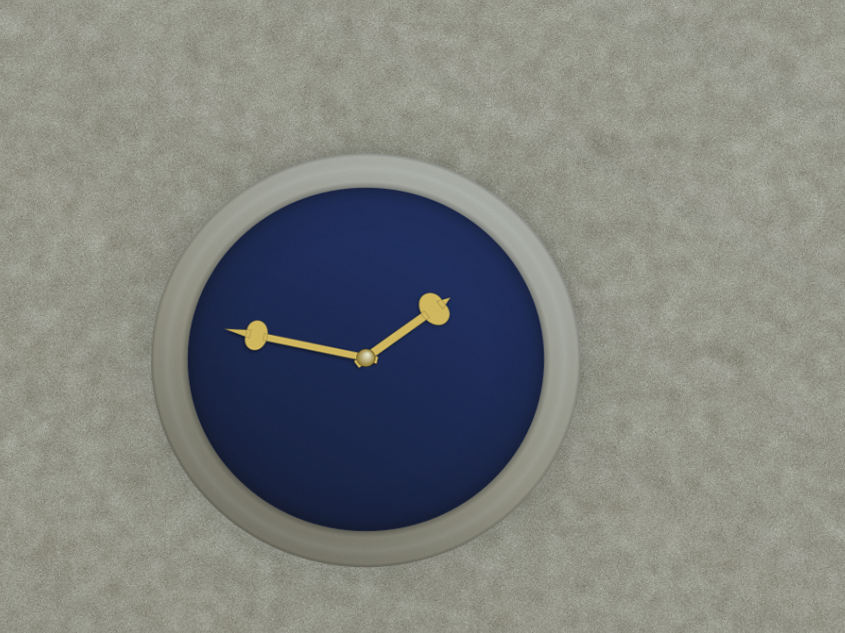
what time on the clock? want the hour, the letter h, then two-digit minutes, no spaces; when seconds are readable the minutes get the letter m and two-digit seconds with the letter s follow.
1h47
